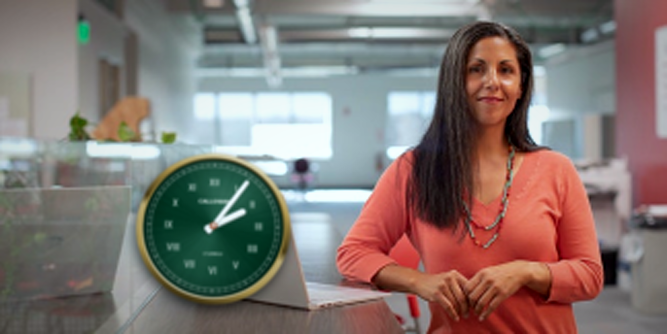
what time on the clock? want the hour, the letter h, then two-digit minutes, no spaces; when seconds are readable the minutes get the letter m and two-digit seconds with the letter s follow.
2h06
